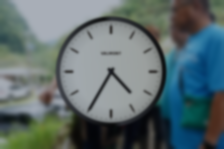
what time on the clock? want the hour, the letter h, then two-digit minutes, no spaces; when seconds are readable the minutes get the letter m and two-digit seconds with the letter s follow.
4h35
